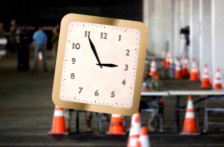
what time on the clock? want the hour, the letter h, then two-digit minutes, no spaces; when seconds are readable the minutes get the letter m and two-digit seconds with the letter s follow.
2h55
